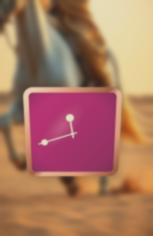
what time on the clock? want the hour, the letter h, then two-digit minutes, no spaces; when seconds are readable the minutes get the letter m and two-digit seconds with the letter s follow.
11h42
